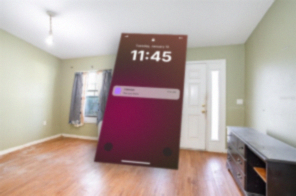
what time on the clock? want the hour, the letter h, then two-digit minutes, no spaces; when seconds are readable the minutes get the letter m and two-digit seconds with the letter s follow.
11h45
